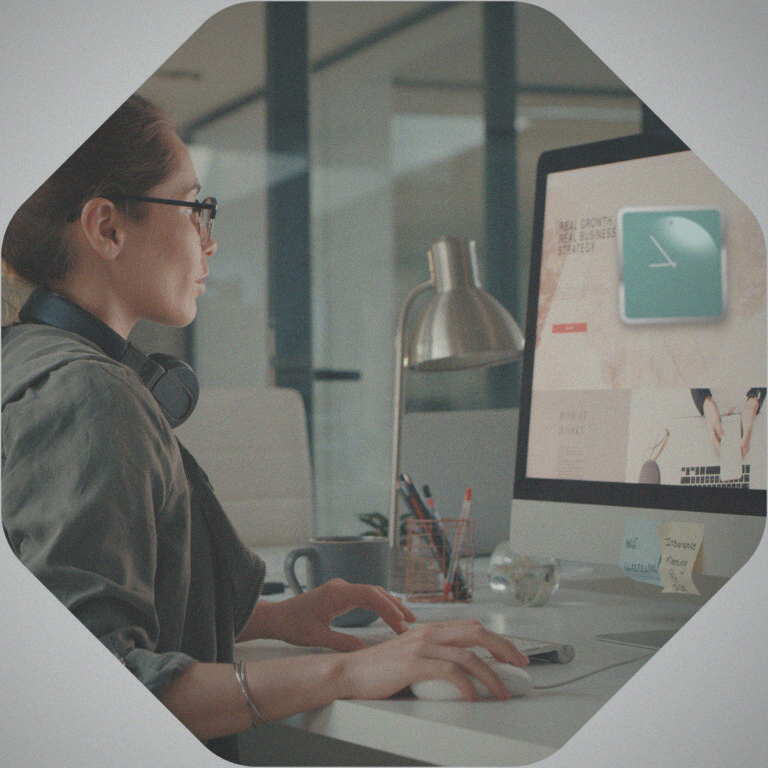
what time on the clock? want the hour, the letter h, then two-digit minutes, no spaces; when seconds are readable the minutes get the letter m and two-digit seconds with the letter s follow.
8h54
